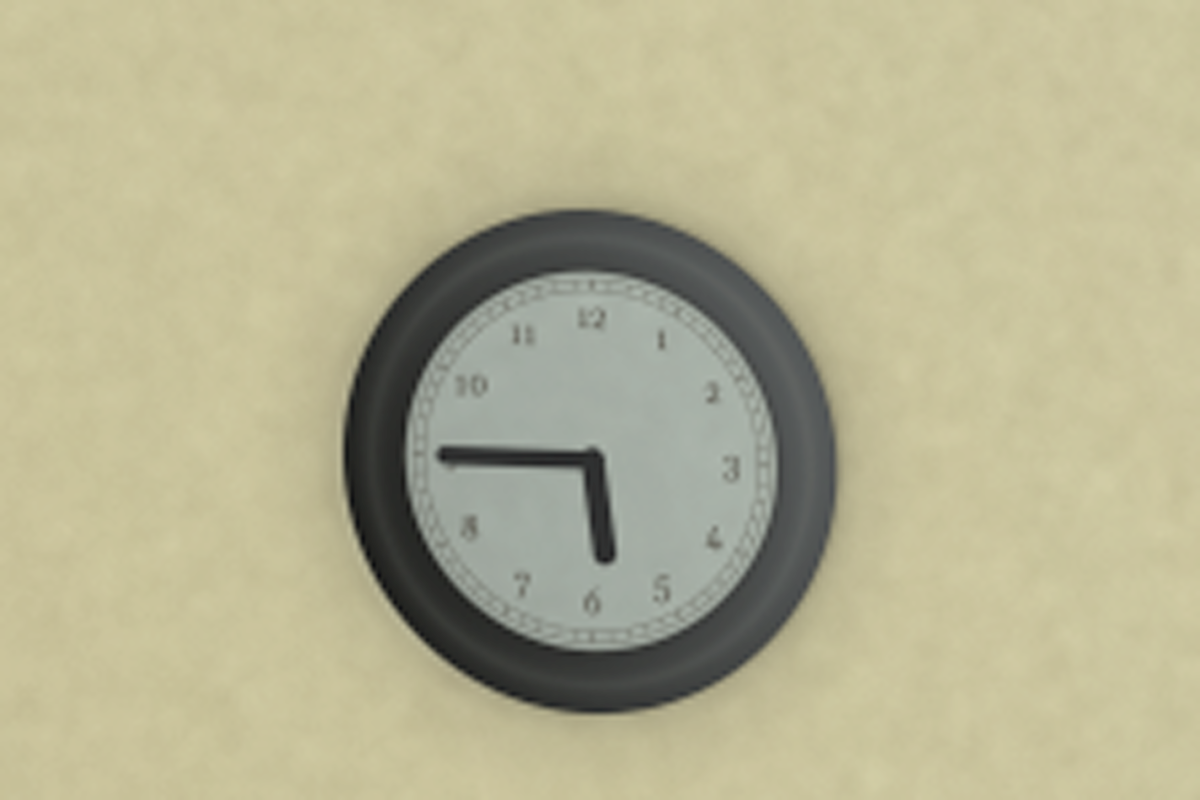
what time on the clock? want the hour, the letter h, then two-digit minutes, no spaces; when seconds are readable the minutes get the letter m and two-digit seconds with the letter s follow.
5h45
